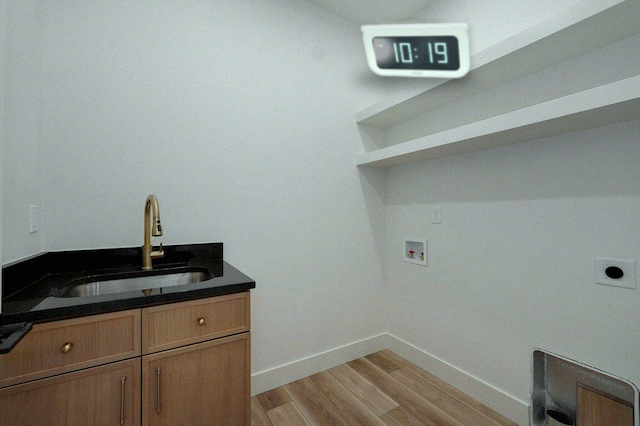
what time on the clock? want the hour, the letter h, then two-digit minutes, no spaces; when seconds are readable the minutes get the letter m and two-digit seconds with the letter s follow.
10h19
